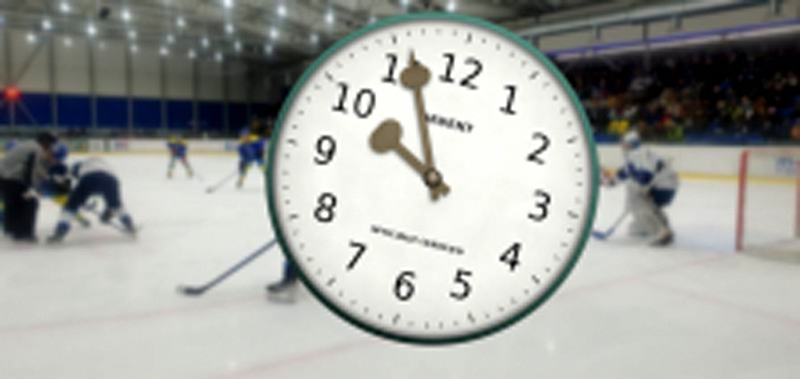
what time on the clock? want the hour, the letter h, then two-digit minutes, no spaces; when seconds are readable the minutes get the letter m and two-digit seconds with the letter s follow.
9h56
